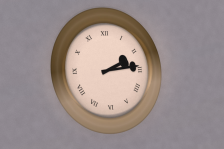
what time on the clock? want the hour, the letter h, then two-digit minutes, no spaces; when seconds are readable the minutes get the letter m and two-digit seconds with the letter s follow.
2h14
